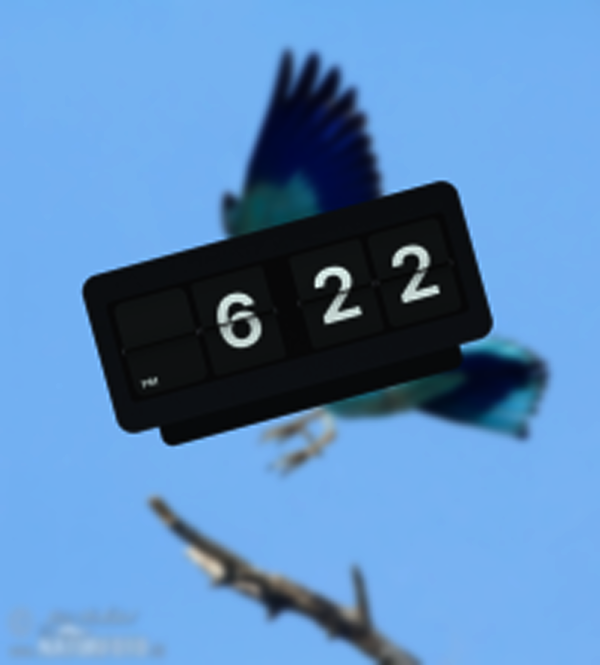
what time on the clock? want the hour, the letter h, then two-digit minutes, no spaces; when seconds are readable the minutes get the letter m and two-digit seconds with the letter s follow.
6h22
